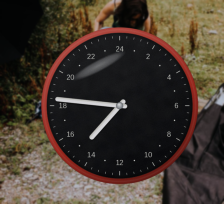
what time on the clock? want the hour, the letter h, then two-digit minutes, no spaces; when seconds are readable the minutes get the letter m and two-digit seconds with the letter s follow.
14h46
